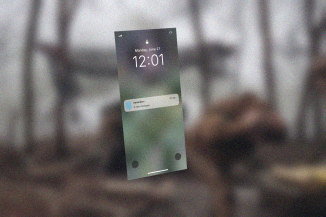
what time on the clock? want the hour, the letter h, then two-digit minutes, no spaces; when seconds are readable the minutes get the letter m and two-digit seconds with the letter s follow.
12h01
